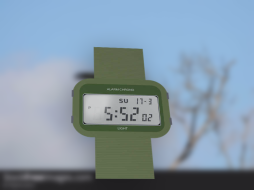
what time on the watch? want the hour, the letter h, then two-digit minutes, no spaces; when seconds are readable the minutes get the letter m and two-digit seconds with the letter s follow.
5h52m02s
